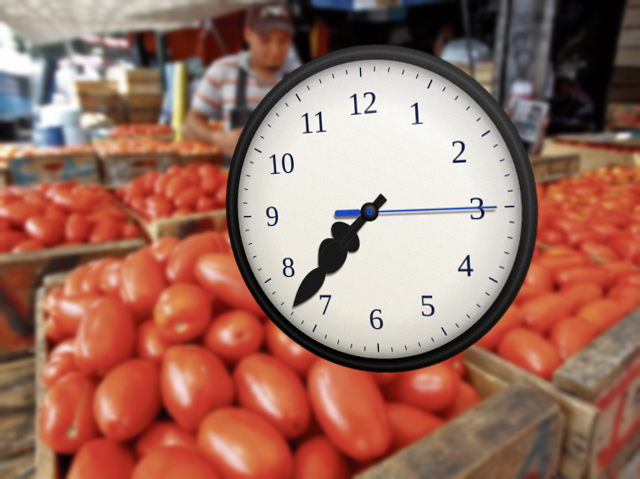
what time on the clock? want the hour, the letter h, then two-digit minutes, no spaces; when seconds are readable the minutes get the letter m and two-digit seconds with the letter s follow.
7h37m15s
